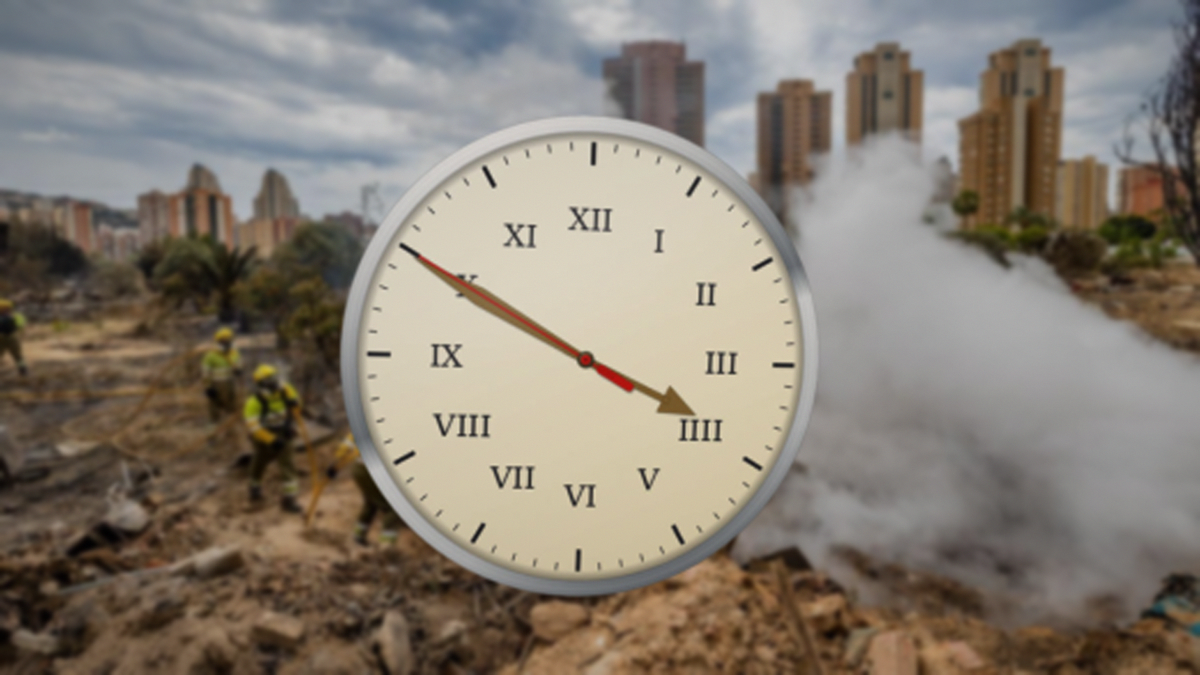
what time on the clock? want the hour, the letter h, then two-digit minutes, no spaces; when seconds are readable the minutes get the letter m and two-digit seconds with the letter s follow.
3h49m50s
